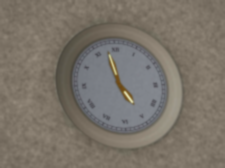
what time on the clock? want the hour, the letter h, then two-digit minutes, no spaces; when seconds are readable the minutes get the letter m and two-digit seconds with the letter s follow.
4h58
